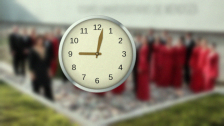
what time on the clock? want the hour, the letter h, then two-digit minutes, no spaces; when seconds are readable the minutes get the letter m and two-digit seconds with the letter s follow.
9h02
